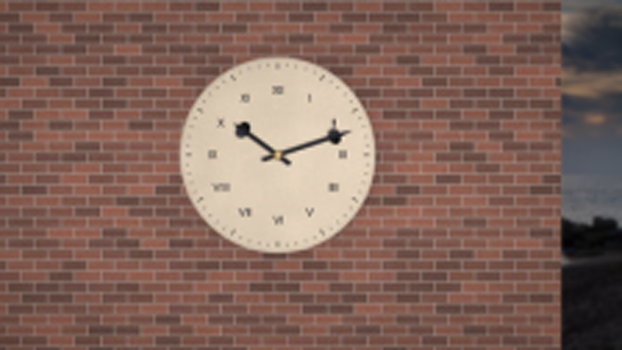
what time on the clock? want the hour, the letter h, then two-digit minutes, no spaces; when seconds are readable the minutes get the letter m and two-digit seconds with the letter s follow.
10h12
